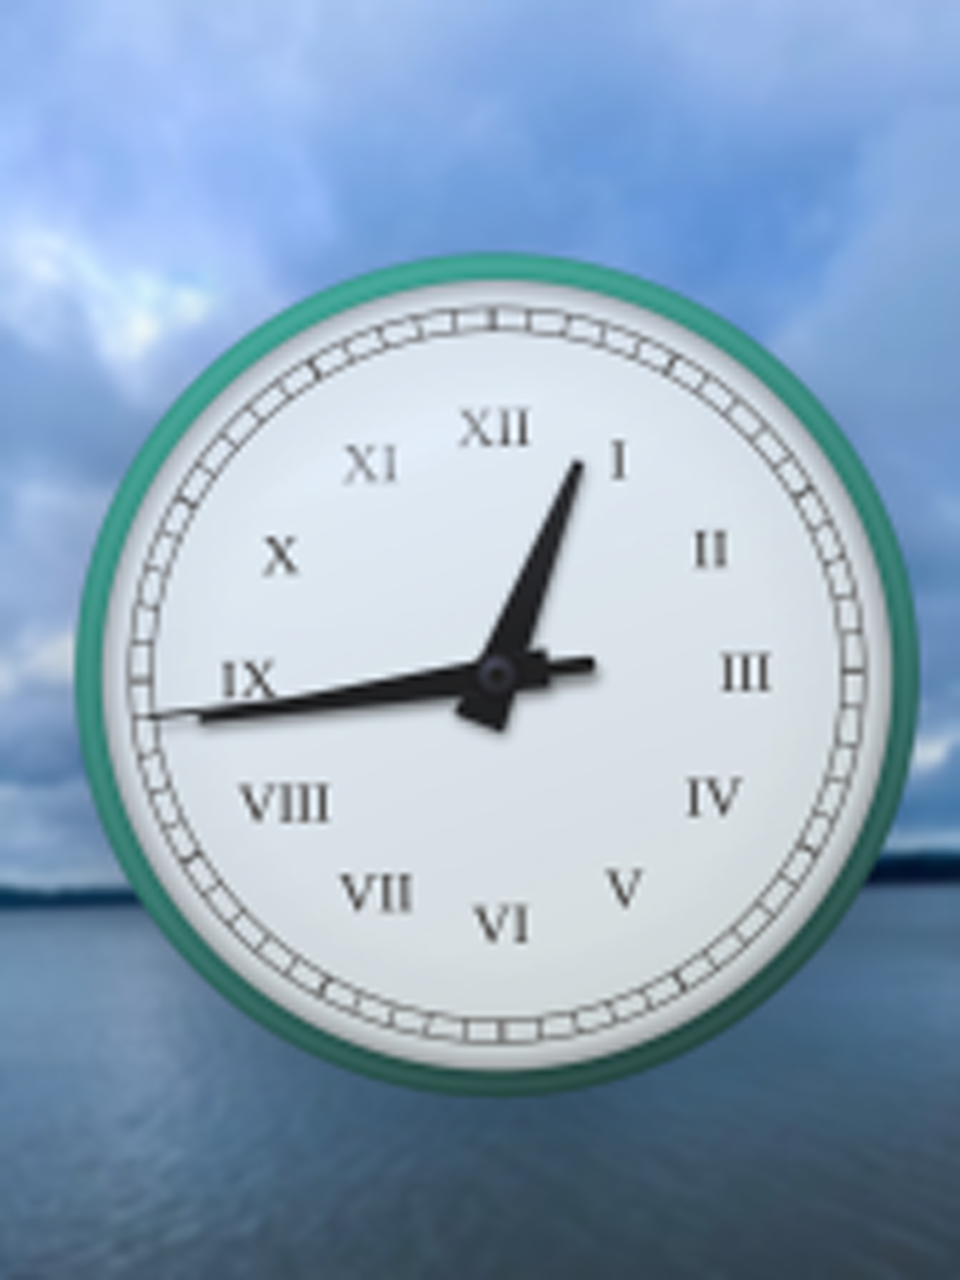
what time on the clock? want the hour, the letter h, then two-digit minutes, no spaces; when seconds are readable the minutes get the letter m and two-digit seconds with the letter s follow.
12h43m44s
